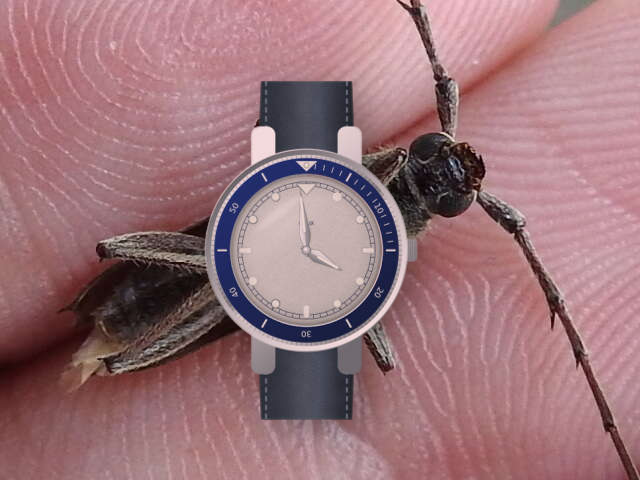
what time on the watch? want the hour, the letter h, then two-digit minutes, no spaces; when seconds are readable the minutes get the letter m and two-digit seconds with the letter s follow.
3h59
